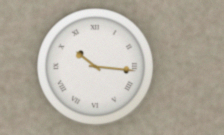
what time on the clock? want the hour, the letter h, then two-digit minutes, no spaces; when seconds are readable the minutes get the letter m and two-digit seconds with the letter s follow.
10h16
